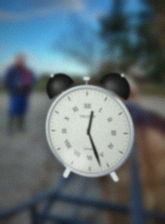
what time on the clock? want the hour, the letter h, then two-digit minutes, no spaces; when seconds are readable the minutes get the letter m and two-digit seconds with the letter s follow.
12h27
